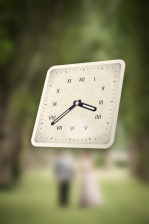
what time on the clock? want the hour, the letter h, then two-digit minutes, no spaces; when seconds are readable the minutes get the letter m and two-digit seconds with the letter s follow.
3h38
